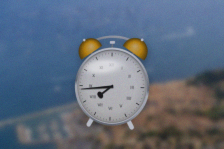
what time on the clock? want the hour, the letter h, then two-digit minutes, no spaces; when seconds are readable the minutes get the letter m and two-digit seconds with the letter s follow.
7h44
